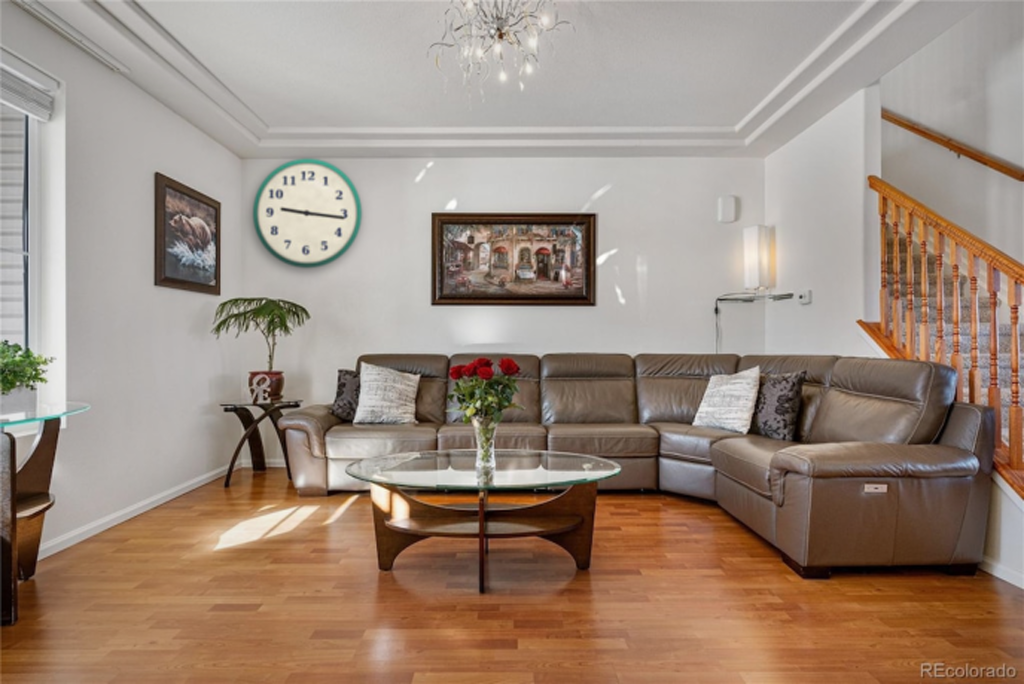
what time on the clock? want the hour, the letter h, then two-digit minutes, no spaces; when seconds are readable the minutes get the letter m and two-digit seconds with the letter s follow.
9h16
